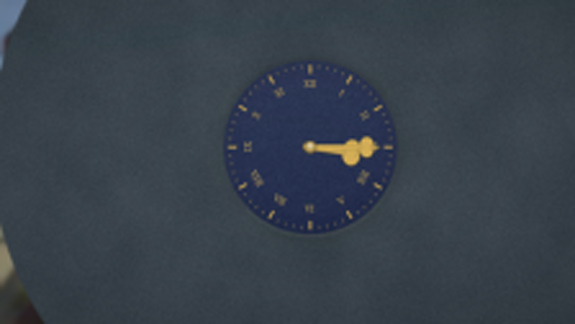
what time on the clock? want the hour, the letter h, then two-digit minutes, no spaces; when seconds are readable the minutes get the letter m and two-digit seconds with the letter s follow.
3h15
